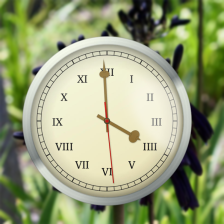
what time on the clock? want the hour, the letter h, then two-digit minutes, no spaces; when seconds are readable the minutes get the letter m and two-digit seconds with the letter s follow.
3h59m29s
